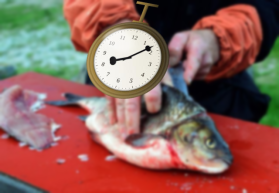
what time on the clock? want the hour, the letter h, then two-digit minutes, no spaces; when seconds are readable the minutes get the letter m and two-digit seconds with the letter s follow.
8h08
